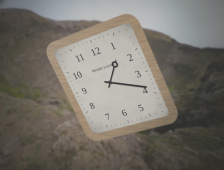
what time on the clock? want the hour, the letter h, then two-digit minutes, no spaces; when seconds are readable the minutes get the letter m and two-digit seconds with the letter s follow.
1h19
